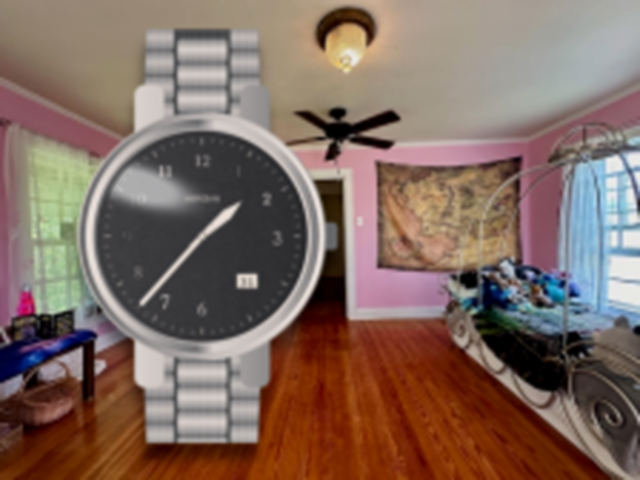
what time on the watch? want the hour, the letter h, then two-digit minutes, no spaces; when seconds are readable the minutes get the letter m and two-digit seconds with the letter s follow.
1h37
